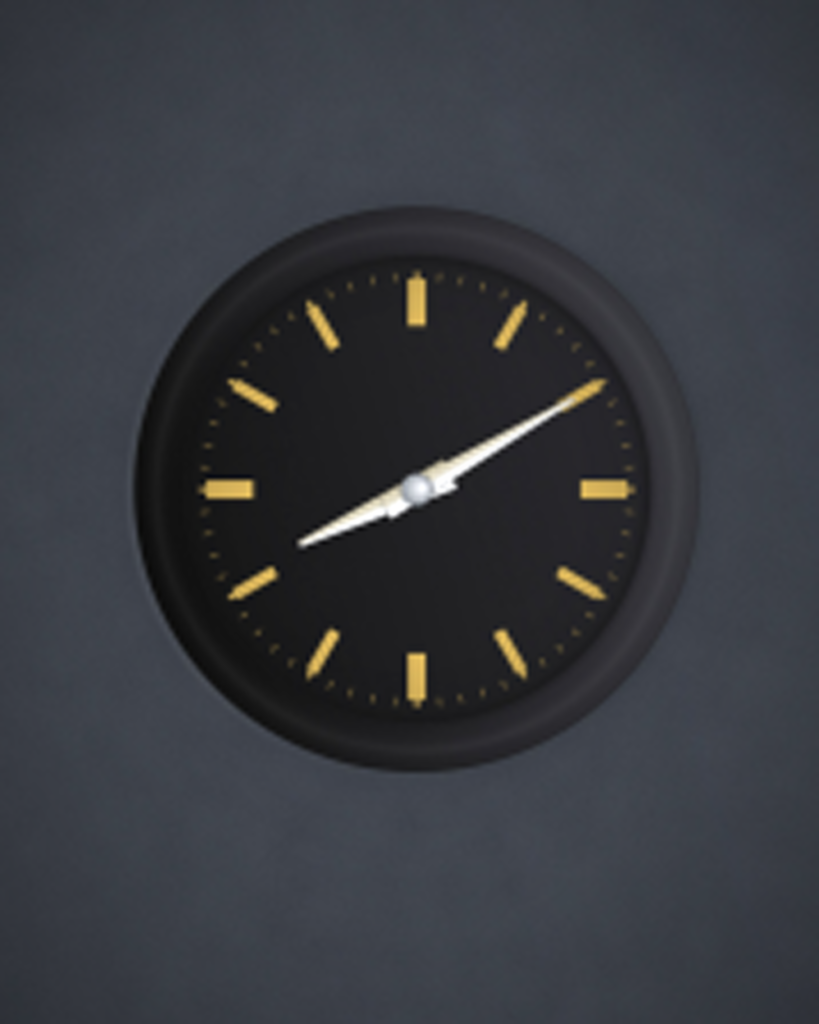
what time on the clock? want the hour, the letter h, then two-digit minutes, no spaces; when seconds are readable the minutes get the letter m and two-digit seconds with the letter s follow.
8h10
